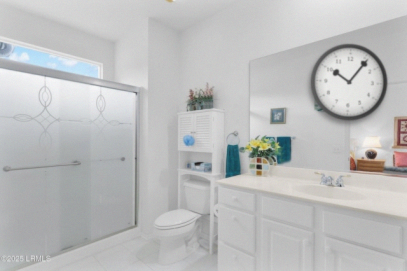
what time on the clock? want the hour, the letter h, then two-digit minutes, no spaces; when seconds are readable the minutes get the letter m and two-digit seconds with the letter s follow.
10h06
